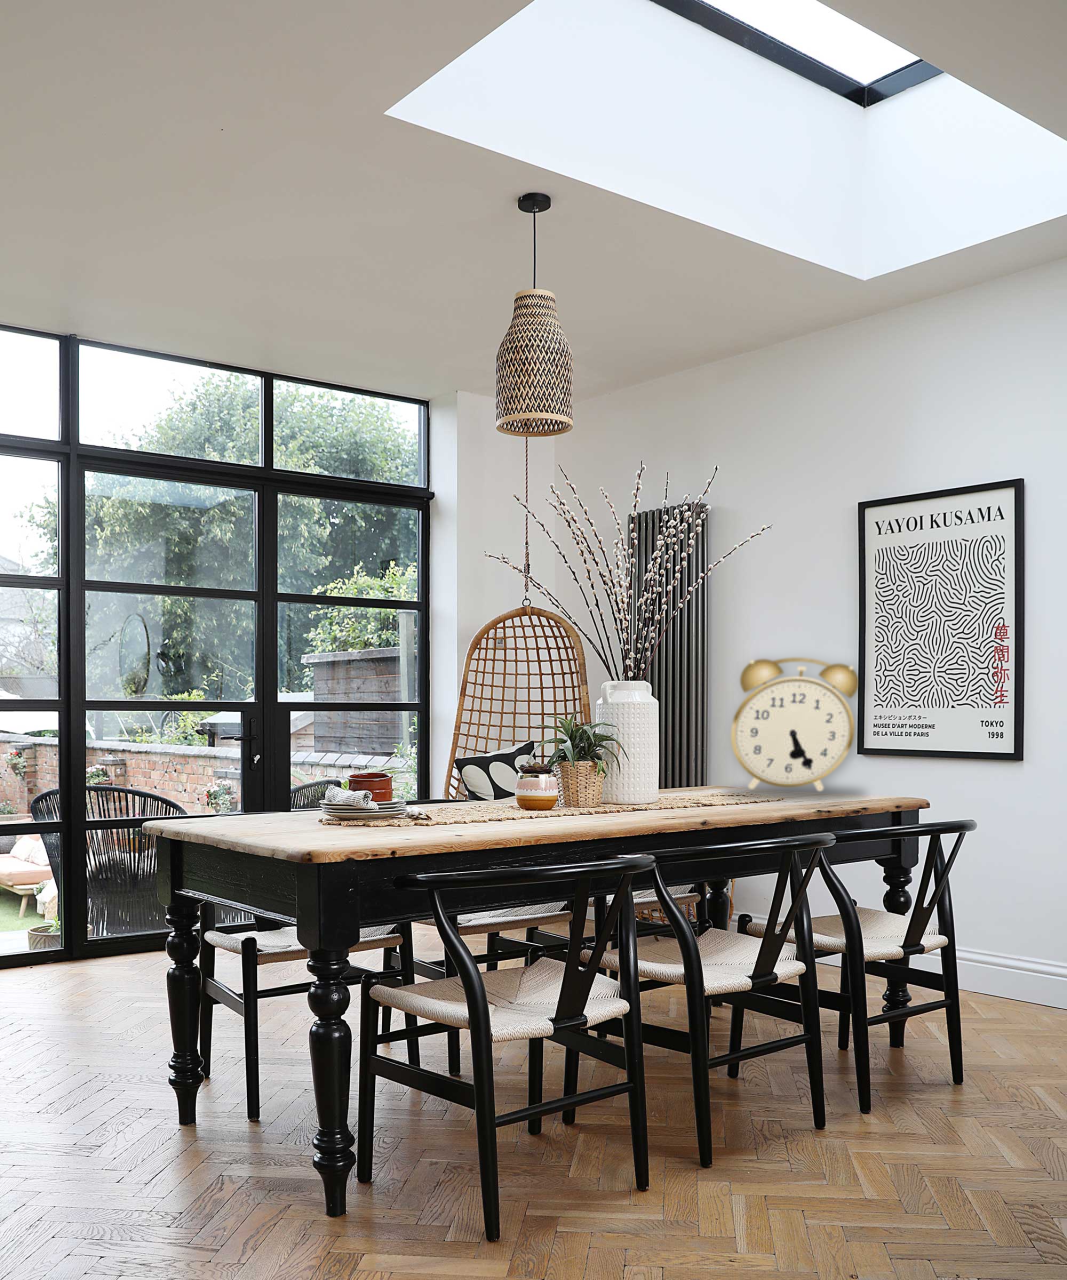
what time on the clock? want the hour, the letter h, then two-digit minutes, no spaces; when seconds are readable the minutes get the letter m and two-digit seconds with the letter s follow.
5h25
